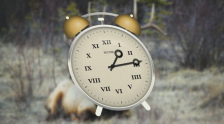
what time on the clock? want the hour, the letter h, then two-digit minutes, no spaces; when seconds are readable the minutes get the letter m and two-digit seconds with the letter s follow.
1h14
